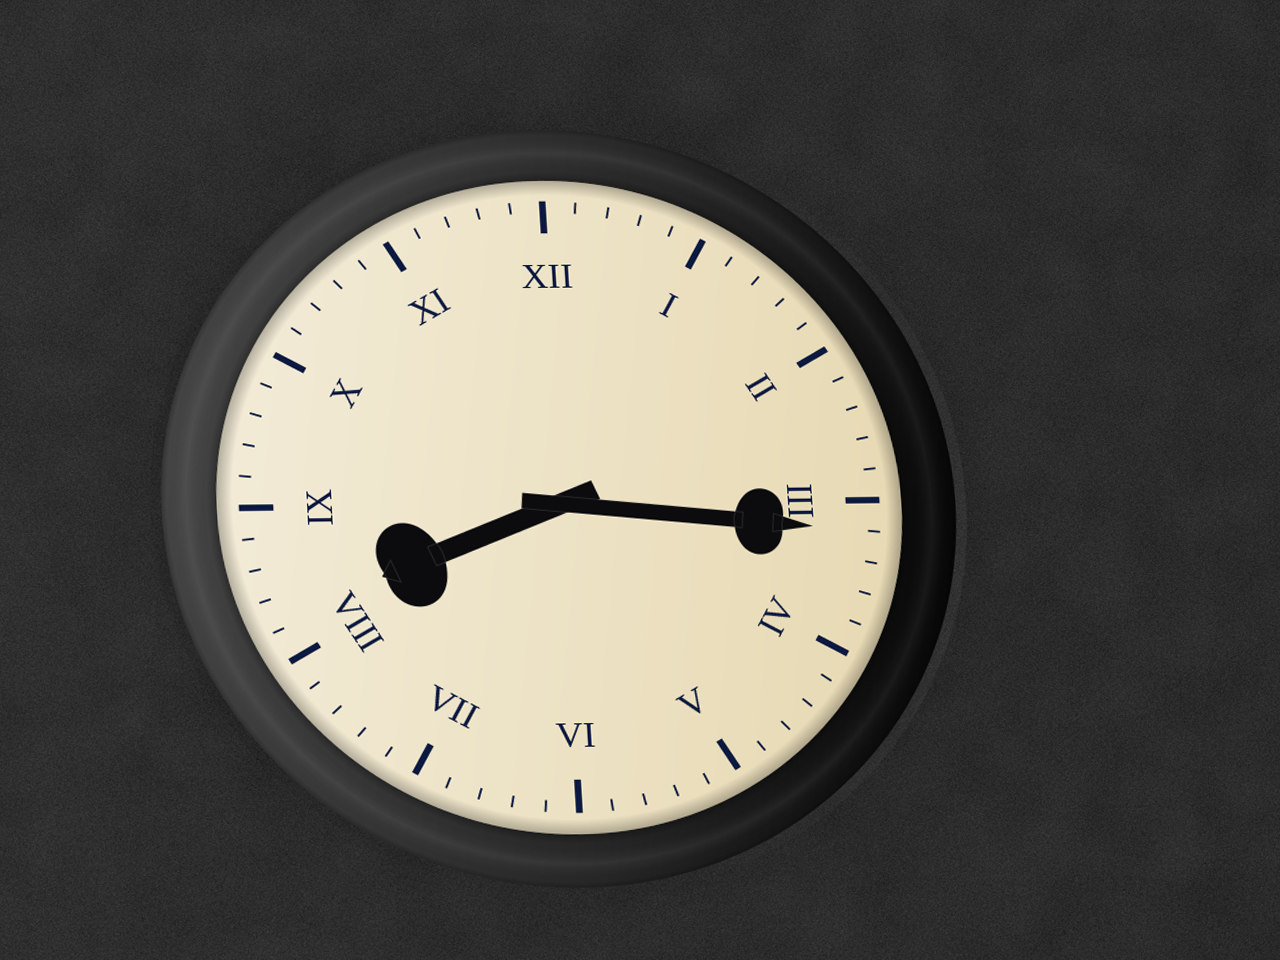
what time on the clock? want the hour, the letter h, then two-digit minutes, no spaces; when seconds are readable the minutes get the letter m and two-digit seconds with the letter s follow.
8h16
